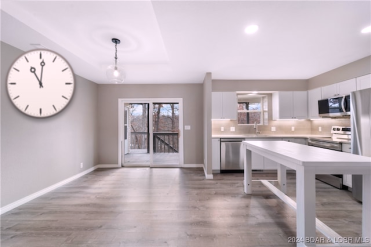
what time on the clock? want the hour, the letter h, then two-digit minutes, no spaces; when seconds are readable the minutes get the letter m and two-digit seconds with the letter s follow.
11h01
